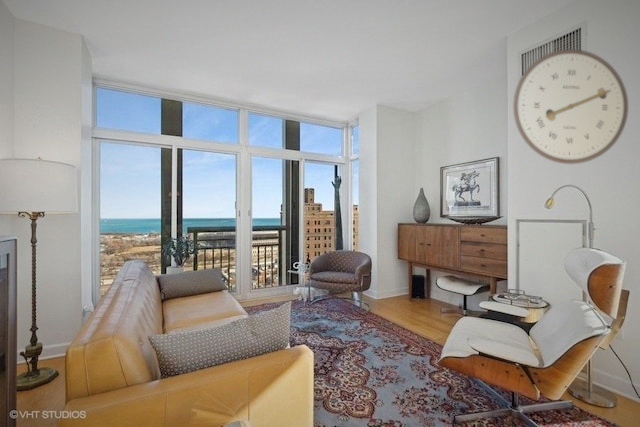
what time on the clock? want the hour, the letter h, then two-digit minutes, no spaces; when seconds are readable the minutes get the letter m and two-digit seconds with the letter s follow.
8h11
